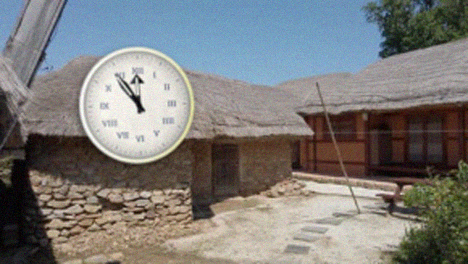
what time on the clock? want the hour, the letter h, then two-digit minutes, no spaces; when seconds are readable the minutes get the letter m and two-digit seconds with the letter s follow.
11h54
